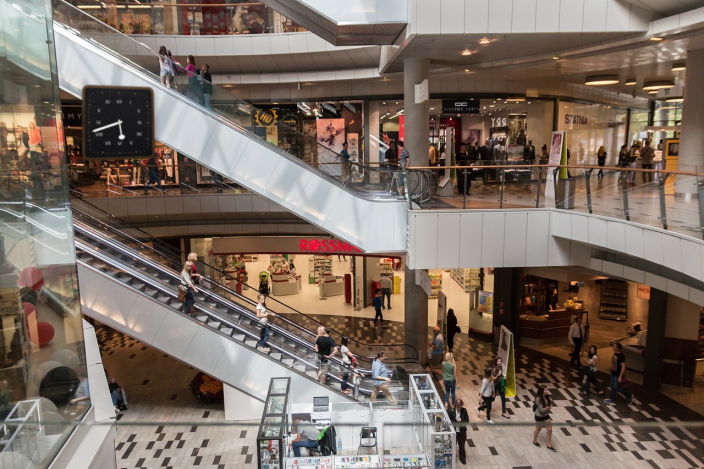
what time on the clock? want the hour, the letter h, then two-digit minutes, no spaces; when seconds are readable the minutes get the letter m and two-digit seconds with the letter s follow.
5h42
